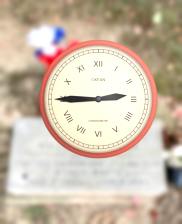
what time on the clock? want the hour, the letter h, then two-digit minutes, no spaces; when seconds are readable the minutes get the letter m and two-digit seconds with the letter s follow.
2h45
